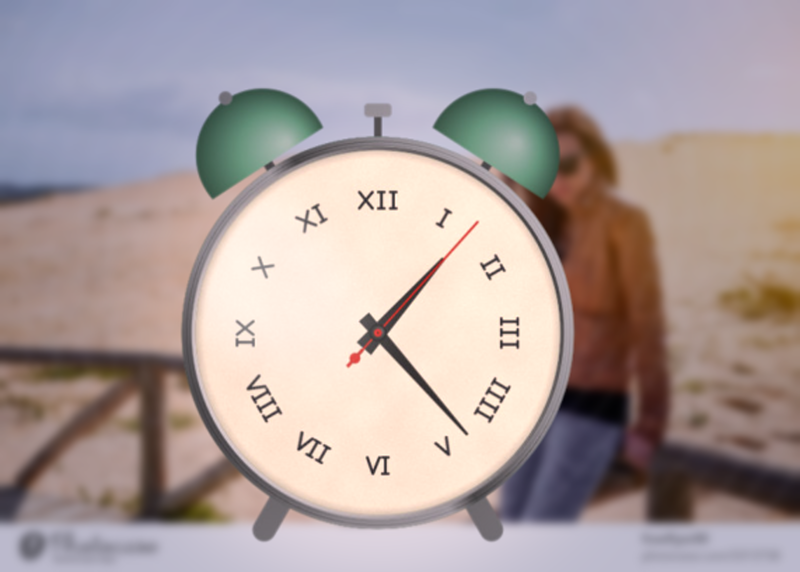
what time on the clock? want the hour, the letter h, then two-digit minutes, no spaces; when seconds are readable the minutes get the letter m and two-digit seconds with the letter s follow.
1h23m07s
